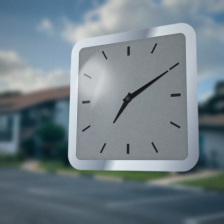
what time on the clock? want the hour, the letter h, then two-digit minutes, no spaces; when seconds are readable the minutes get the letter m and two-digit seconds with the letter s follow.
7h10
